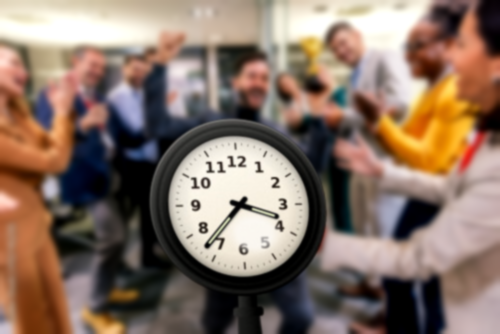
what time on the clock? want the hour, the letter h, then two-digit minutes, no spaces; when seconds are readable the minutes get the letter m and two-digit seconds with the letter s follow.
3h37
